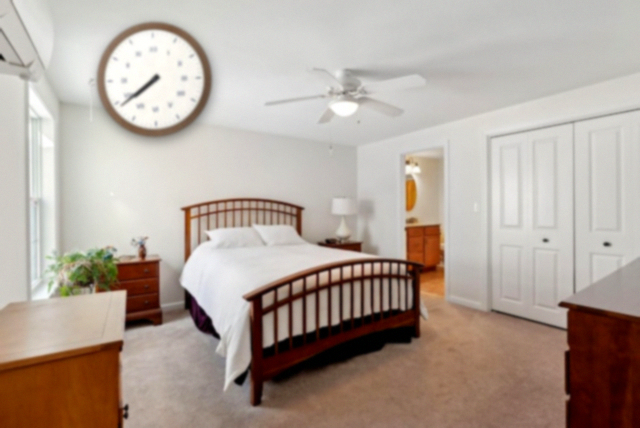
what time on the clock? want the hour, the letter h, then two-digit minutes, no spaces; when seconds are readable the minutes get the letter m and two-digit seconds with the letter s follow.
7h39
